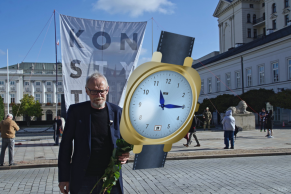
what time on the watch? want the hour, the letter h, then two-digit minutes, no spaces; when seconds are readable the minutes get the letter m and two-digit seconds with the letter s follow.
11h15
